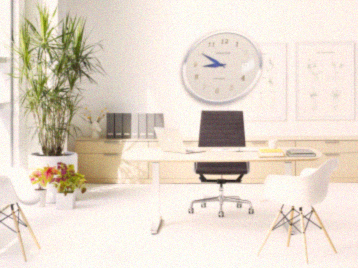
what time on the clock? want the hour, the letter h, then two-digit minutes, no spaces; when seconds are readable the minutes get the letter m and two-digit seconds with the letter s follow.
8h50
